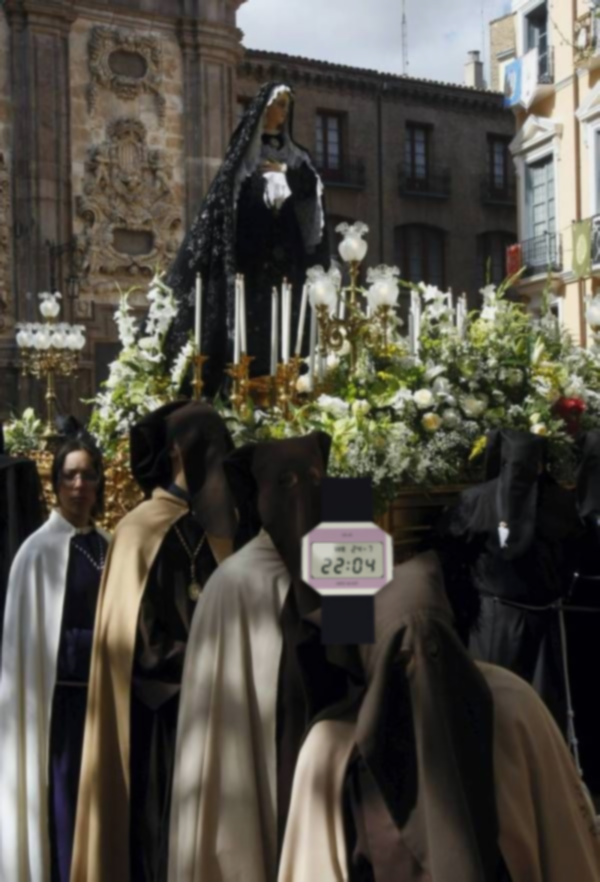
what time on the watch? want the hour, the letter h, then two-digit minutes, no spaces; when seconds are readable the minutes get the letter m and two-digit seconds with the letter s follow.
22h04
